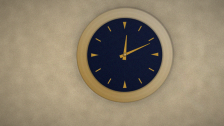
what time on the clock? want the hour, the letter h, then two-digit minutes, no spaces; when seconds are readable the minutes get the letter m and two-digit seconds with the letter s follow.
12h11
